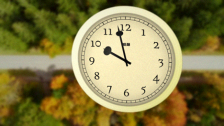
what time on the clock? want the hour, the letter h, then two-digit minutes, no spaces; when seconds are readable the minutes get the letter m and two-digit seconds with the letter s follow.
9h58
